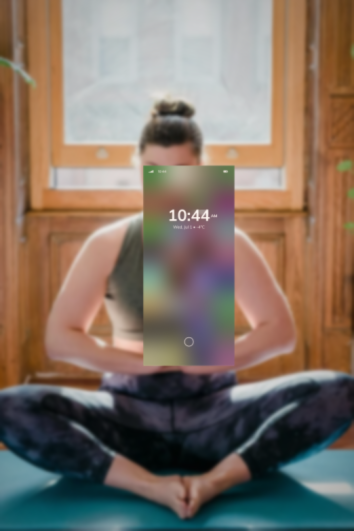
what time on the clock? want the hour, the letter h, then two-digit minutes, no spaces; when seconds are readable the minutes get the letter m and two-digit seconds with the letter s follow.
10h44
